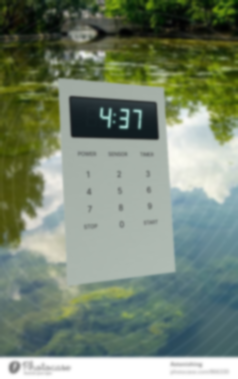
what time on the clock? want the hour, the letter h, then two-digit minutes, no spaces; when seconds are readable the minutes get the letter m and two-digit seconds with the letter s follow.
4h37
